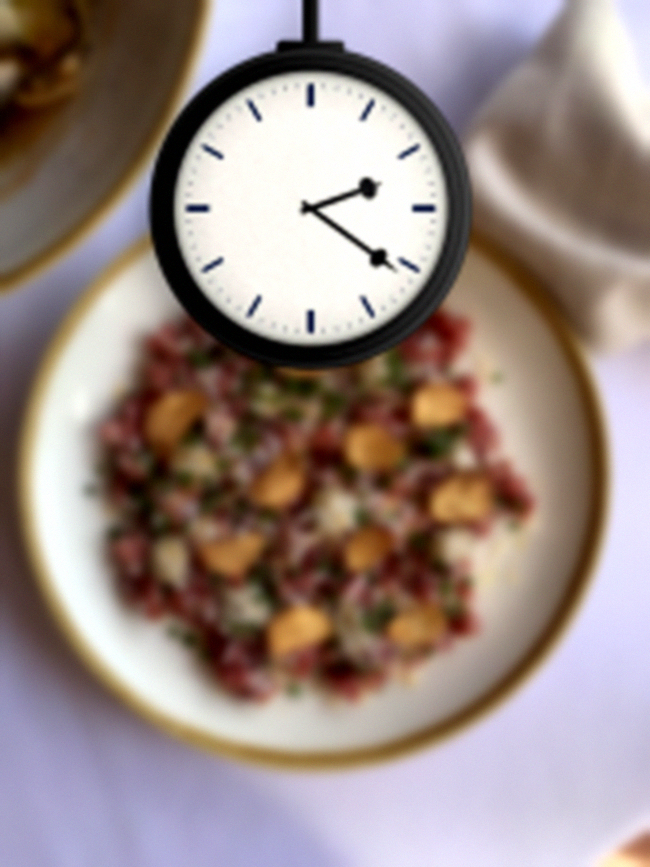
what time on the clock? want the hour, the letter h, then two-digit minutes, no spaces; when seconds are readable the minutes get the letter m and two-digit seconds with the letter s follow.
2h21
